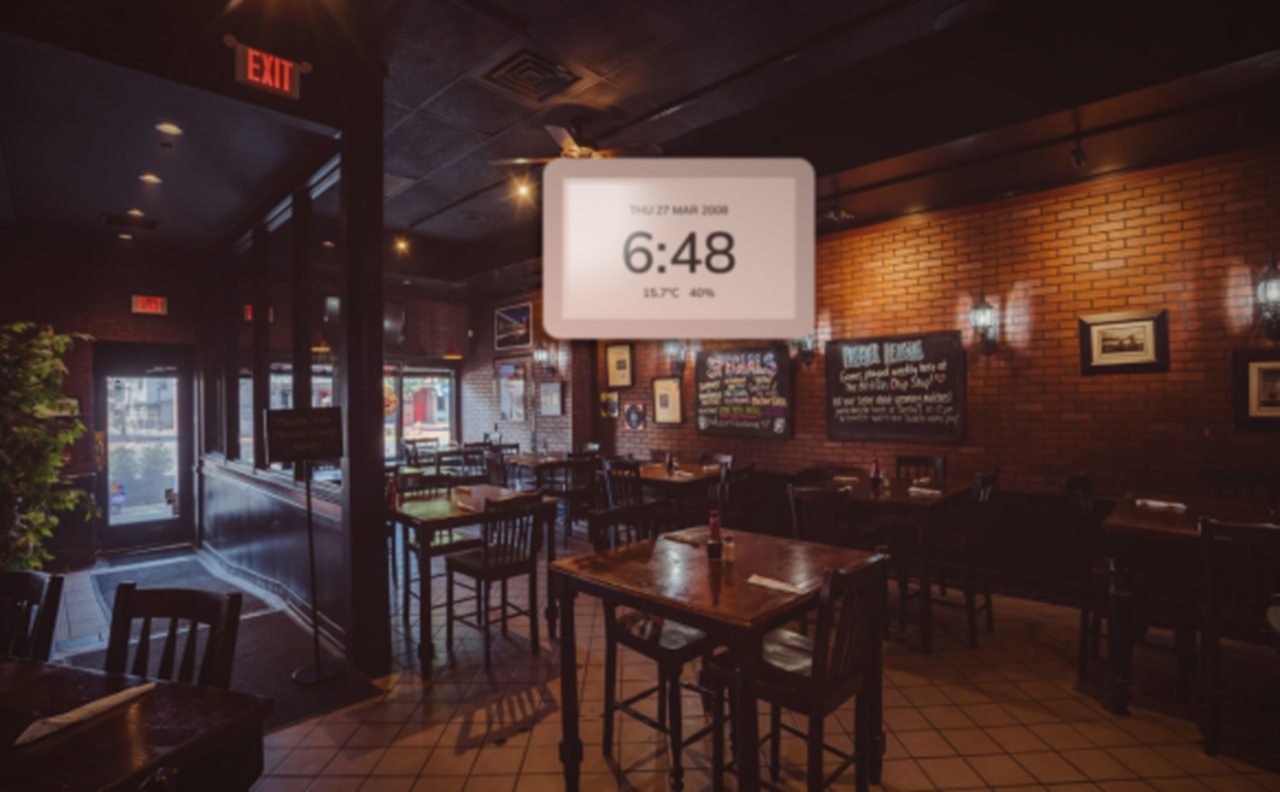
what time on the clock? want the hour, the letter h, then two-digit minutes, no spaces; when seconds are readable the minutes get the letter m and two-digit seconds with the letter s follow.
6h48
